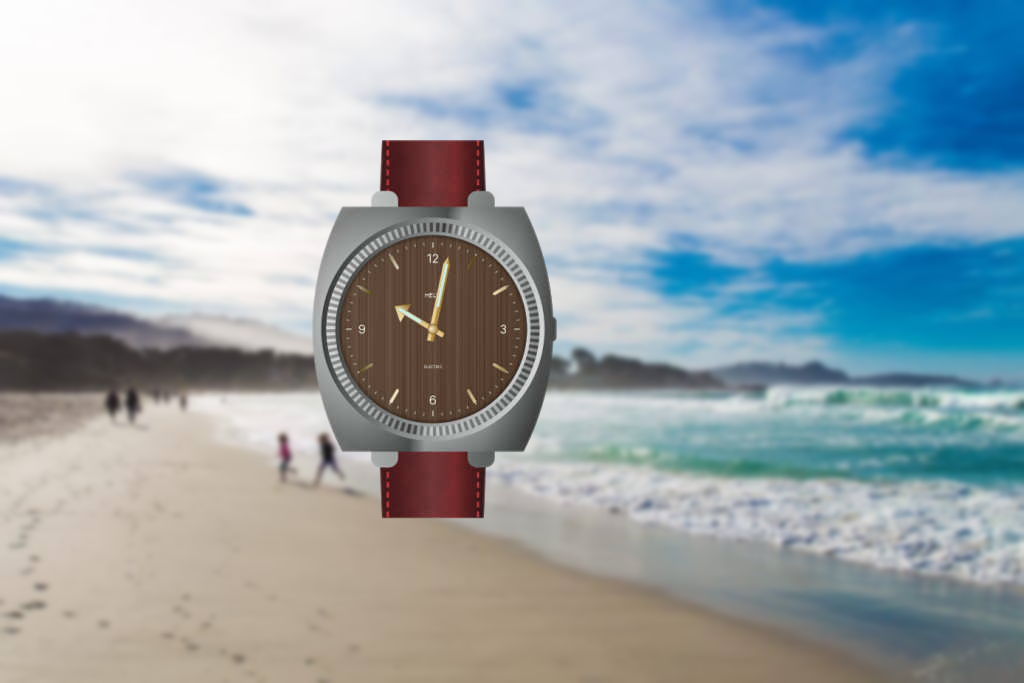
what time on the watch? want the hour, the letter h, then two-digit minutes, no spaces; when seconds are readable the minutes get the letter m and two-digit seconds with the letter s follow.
10h02
